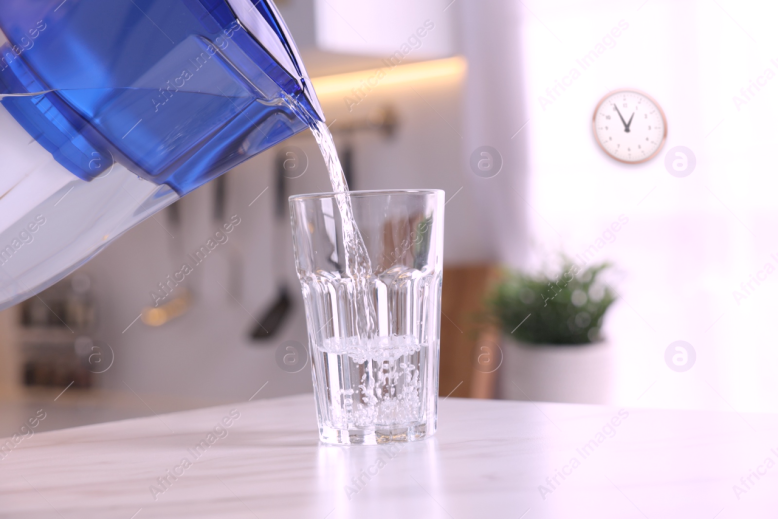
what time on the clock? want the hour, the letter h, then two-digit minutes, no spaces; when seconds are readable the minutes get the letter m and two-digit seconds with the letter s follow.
12h56
